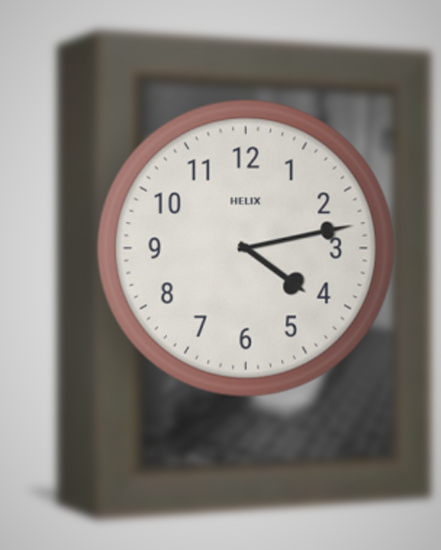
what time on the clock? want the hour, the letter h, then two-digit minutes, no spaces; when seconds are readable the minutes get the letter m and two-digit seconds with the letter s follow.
4h13
